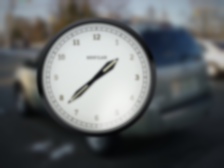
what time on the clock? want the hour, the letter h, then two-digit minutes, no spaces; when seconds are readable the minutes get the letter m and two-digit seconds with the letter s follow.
1h38
